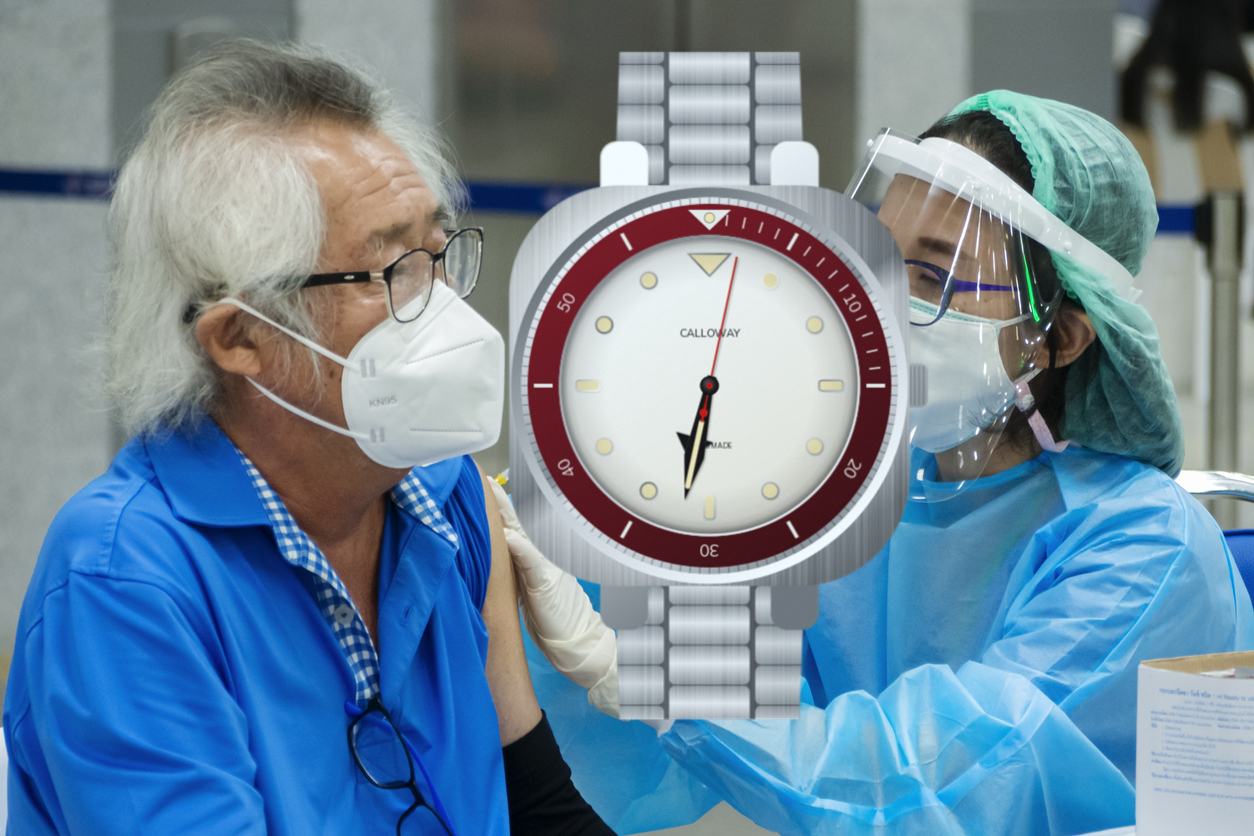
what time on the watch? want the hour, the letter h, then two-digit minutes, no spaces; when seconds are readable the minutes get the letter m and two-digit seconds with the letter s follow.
6h32m02s
